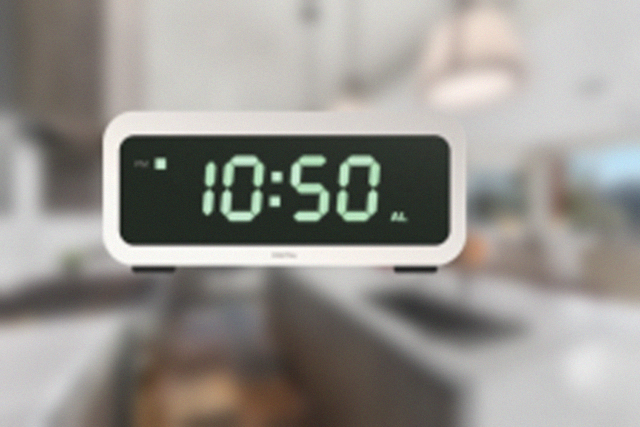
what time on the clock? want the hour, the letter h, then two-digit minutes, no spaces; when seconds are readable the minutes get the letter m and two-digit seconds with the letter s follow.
10h50
